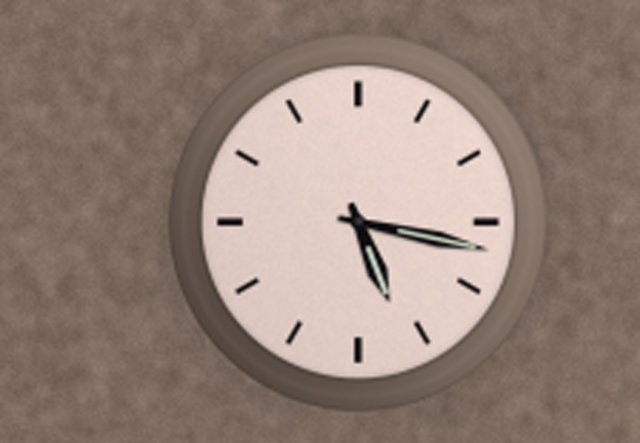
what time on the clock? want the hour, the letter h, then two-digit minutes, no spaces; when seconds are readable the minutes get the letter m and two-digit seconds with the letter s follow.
5h17
